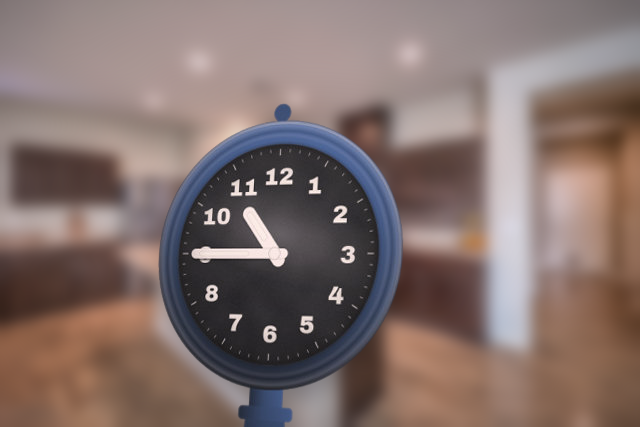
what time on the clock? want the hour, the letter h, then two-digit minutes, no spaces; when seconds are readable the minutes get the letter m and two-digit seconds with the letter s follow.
10h45
